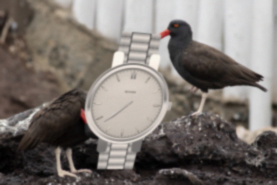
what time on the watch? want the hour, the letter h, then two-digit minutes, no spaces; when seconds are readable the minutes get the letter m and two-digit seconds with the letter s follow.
7h38
